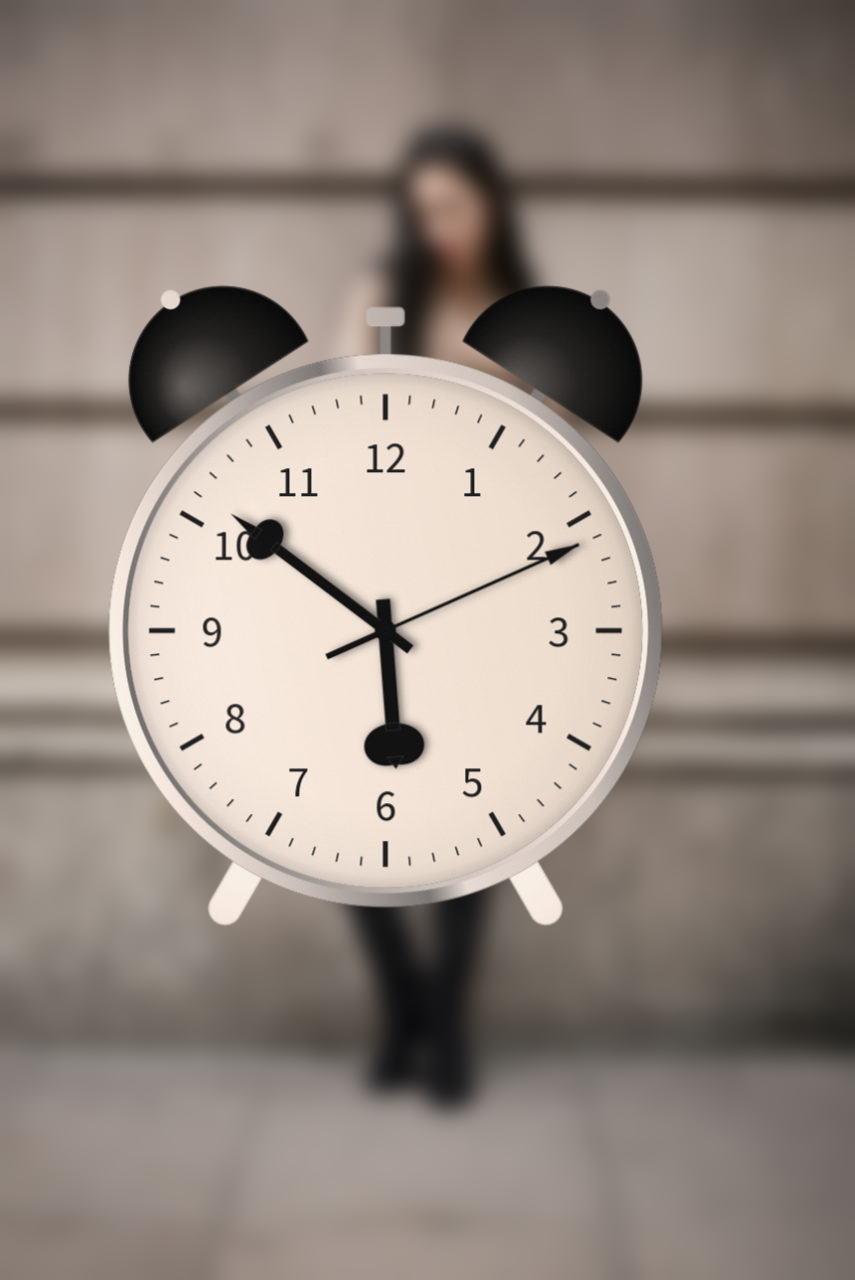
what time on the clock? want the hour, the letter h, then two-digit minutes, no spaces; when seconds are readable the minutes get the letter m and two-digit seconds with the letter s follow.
5h51m11s
